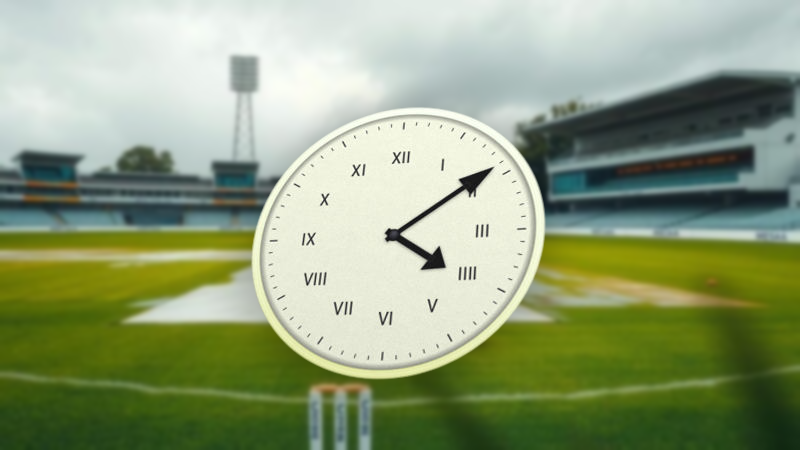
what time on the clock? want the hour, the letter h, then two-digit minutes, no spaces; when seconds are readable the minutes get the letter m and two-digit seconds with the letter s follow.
4h09
